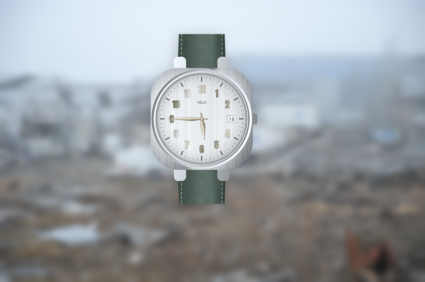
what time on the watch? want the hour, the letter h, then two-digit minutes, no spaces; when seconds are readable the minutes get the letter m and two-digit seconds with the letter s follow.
5h45
